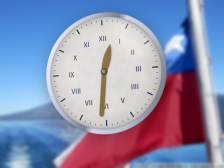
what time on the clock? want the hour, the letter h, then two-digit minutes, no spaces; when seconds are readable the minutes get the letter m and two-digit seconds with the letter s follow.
12h31
